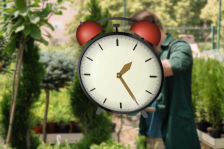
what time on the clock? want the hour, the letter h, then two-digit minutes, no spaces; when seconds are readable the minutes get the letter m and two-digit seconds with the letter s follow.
1h25
